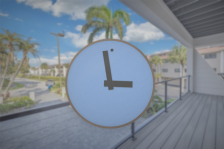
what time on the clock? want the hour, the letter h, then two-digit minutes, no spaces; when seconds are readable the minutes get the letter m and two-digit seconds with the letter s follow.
2h58
